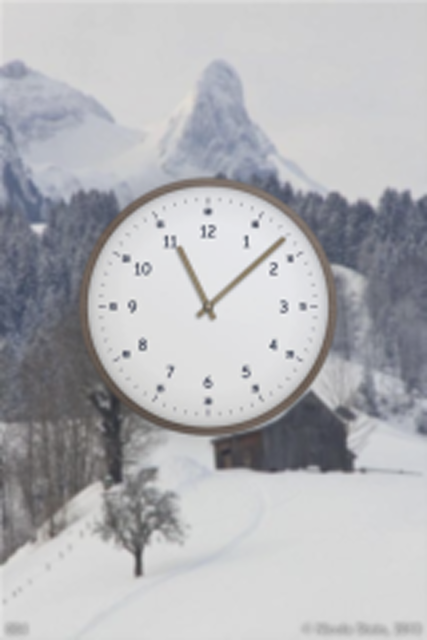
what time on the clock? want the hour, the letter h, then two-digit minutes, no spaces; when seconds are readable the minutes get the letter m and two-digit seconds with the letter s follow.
11h08
